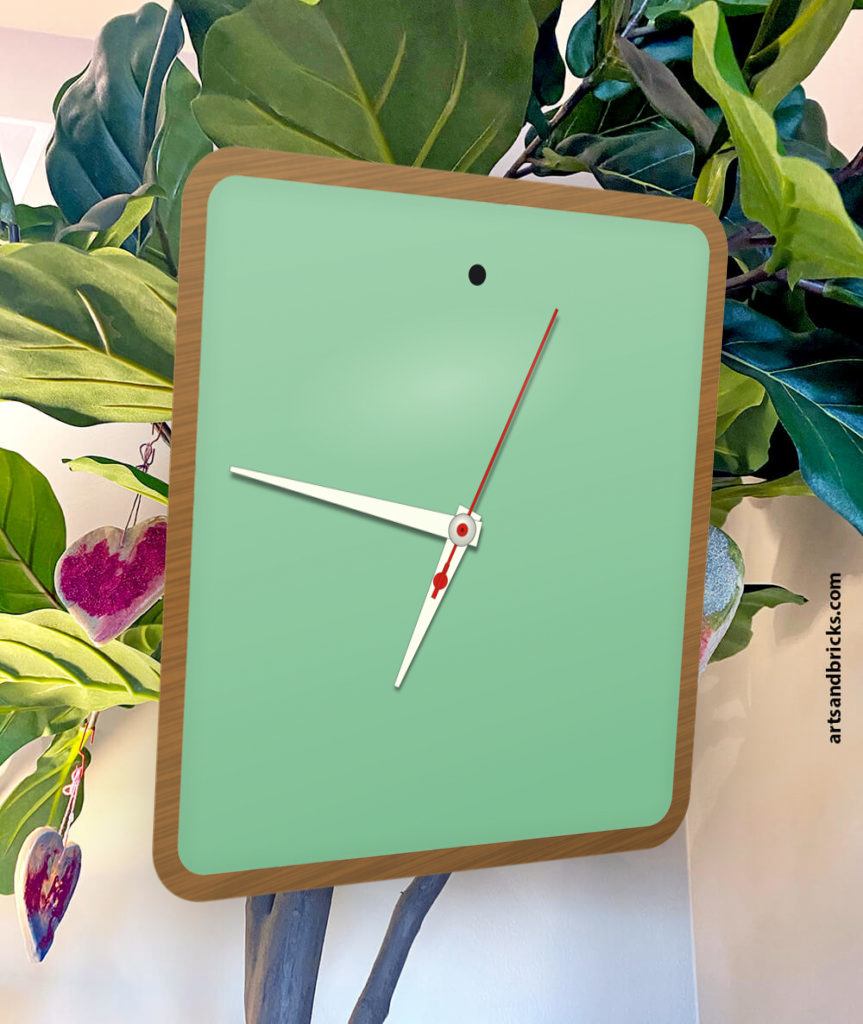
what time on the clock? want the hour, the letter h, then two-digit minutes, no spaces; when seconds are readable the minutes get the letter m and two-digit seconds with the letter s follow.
6h47m04s
